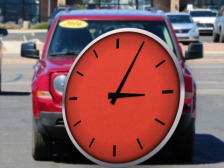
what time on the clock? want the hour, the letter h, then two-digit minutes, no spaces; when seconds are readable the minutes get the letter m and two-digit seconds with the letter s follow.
3h05
